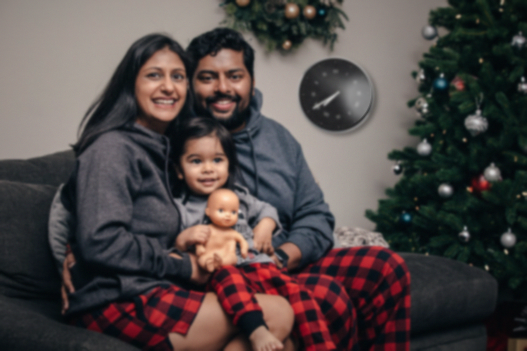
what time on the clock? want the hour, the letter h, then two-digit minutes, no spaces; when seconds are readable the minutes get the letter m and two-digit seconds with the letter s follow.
7h40
